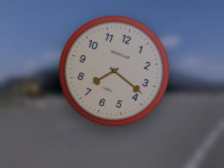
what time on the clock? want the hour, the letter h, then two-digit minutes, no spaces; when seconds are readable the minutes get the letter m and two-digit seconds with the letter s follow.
7h18
